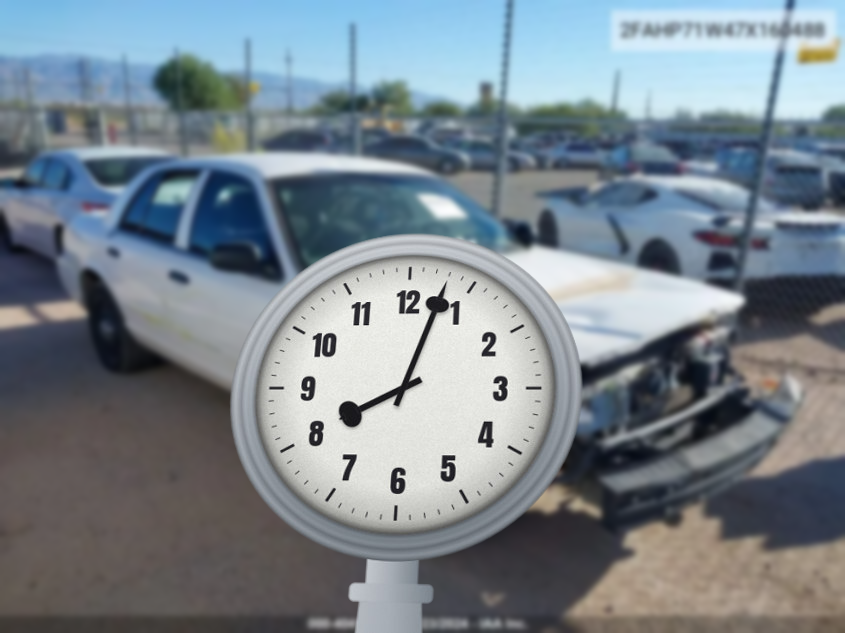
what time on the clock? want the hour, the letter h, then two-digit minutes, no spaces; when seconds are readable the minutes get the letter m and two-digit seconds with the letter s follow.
8h03
